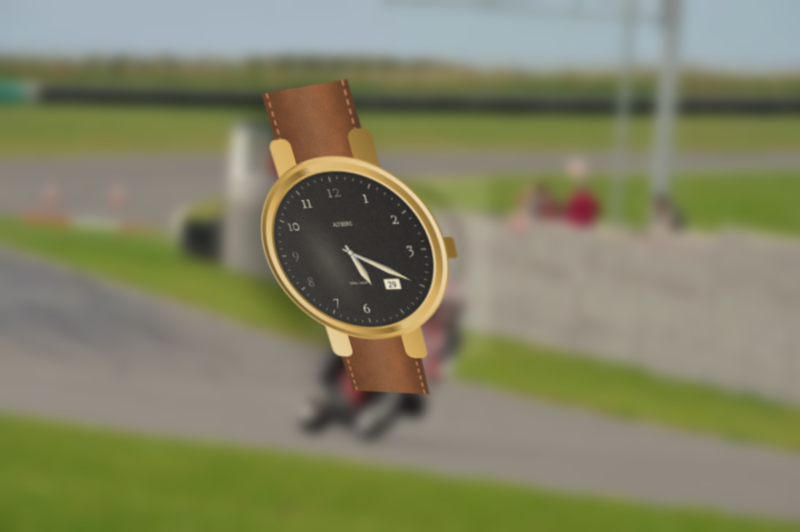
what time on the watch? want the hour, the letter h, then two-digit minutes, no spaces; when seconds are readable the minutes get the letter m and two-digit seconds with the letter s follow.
5h20
